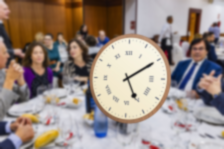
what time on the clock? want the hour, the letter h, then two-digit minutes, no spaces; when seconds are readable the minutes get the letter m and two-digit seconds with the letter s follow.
5h10
